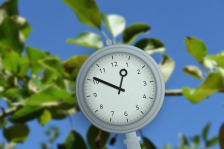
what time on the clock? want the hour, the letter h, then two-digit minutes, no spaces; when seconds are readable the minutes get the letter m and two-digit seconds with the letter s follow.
12h51
